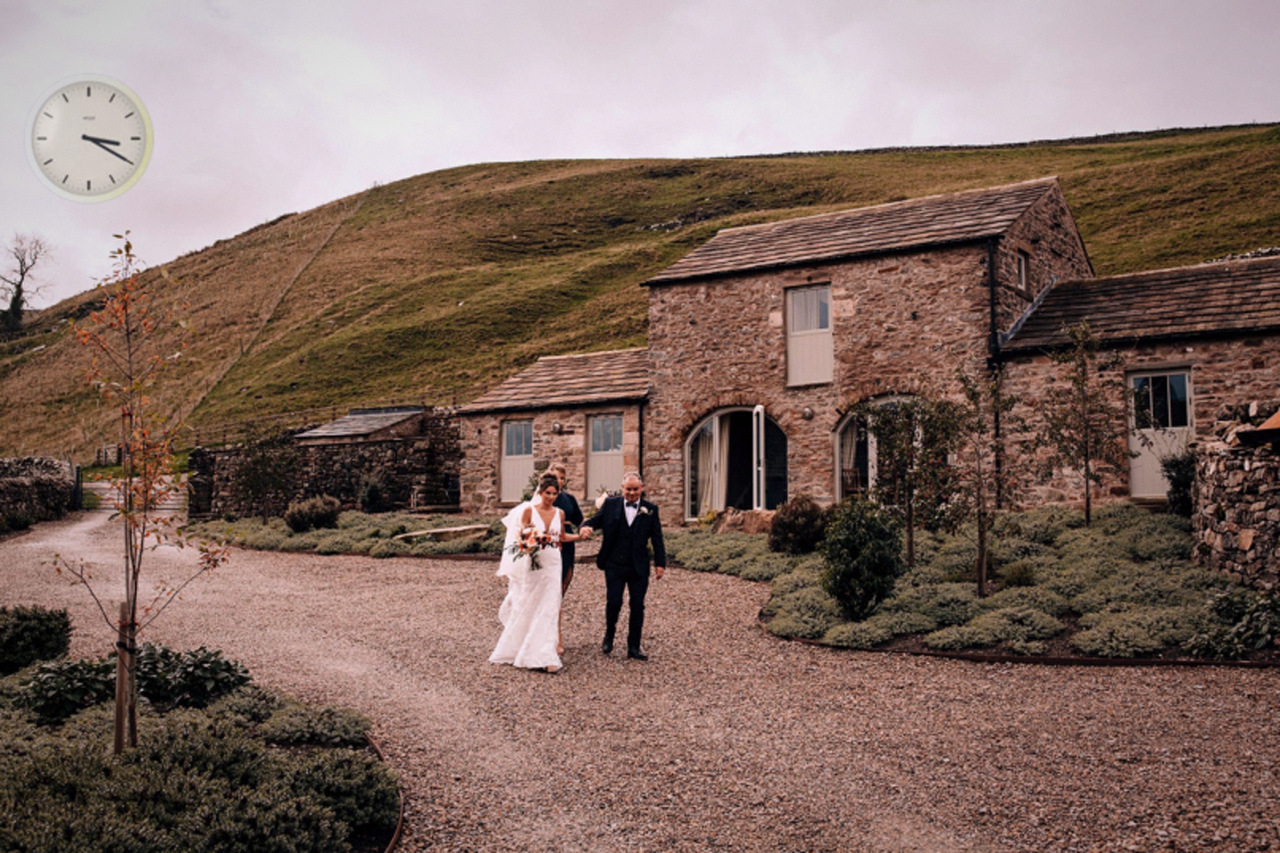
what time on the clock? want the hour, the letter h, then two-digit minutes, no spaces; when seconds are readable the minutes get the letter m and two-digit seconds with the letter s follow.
3h20
